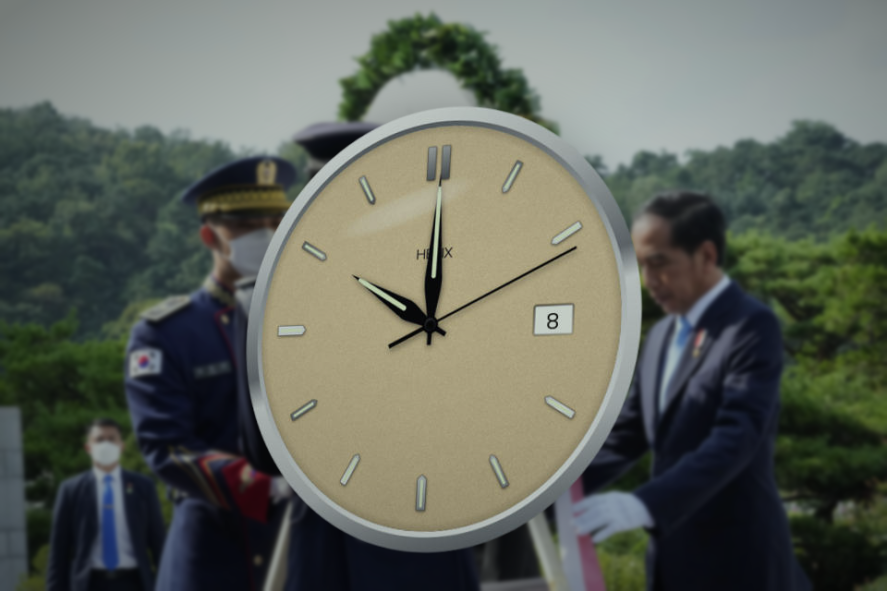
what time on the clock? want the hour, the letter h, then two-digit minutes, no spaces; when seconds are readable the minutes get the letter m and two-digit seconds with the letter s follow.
10h00m11s
